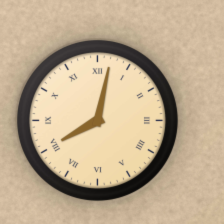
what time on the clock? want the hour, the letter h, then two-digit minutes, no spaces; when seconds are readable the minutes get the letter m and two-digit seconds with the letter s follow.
8h02
